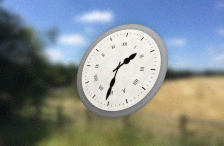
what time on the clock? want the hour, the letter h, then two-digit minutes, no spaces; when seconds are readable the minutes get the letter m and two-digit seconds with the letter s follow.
1h31
